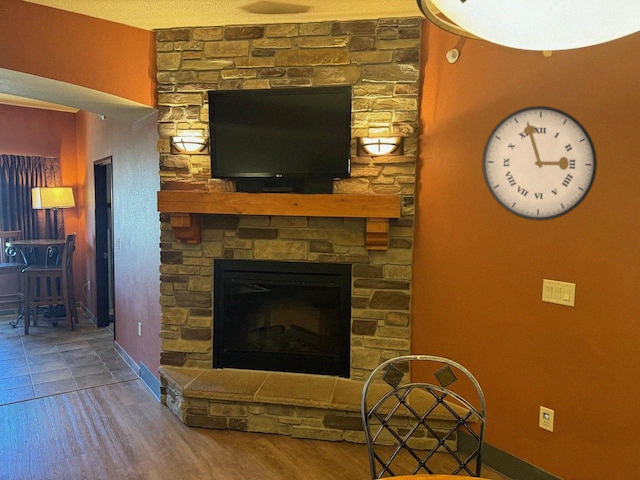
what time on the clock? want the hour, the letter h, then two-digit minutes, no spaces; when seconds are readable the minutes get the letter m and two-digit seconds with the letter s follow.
2h57
